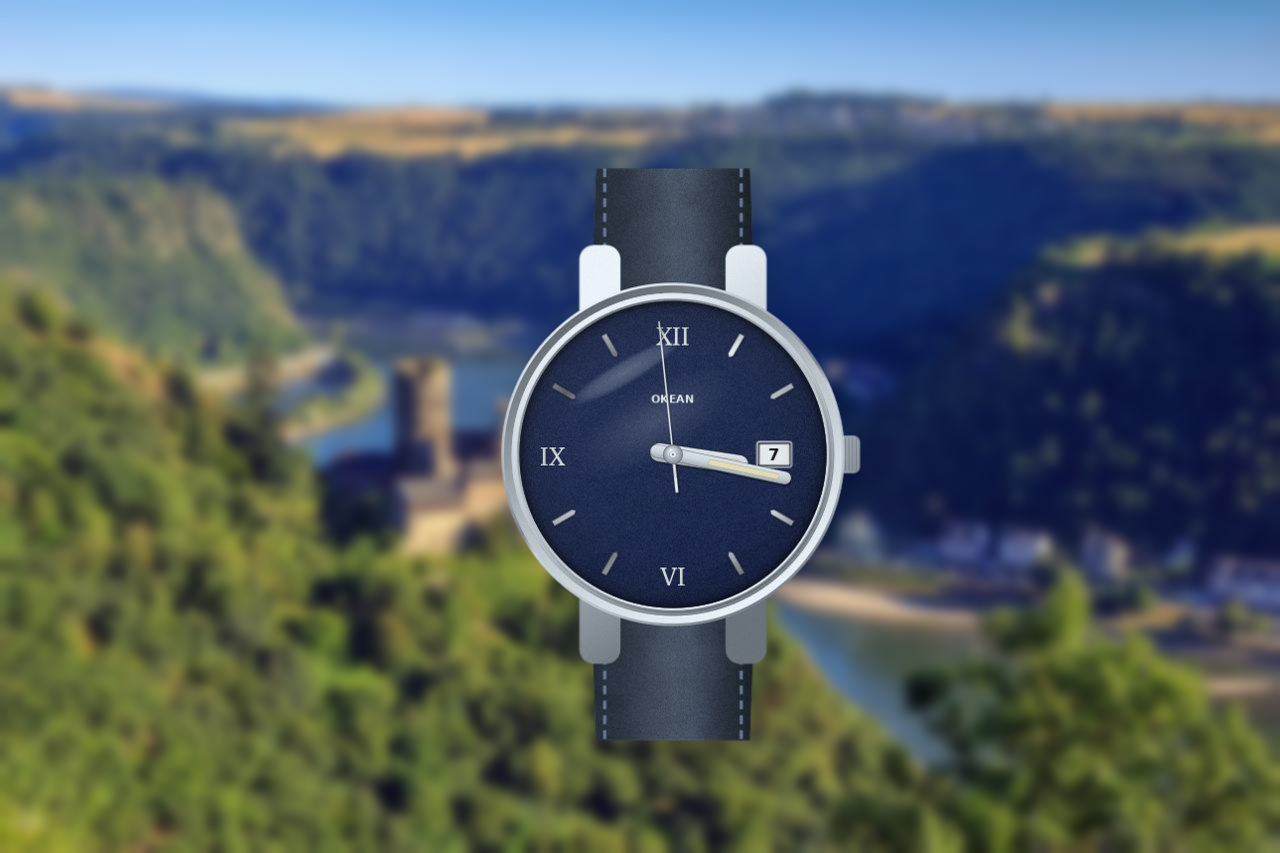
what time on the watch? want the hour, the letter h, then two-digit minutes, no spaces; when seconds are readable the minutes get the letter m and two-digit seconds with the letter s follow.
3h16m59s
